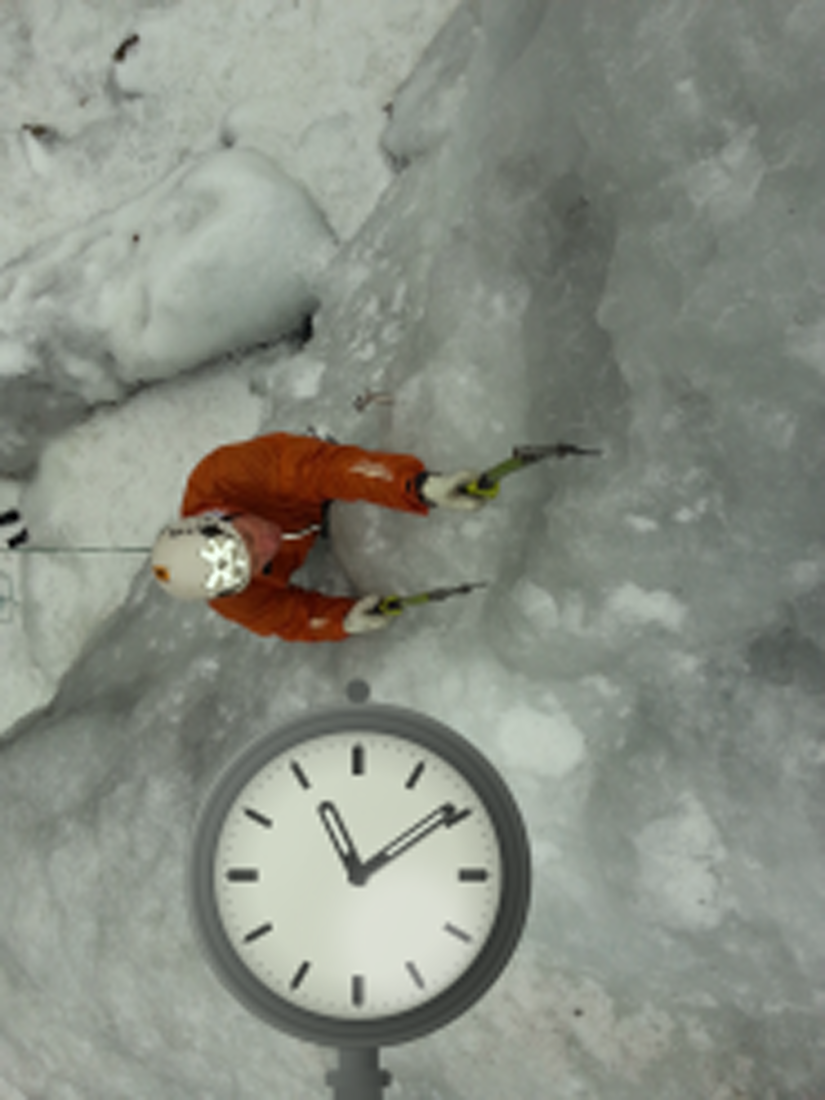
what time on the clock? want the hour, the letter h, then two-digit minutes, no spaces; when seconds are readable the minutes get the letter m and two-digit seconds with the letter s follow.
11h09
